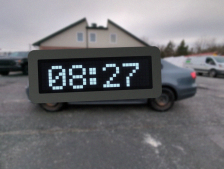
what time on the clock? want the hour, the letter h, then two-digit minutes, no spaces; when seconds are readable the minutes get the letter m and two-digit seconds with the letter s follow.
8h27
